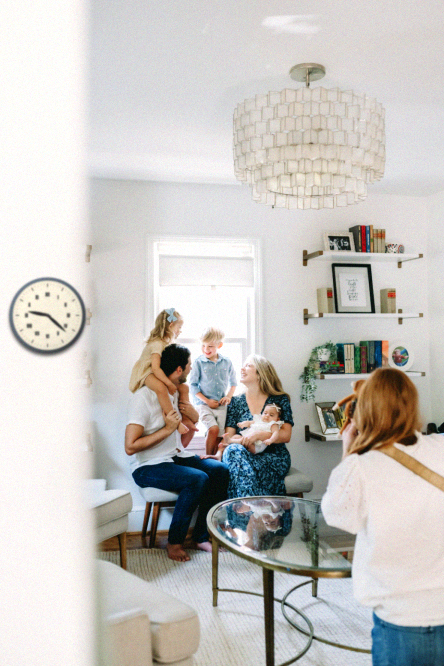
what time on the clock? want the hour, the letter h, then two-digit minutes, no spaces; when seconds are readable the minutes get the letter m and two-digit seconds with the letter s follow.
9h22
